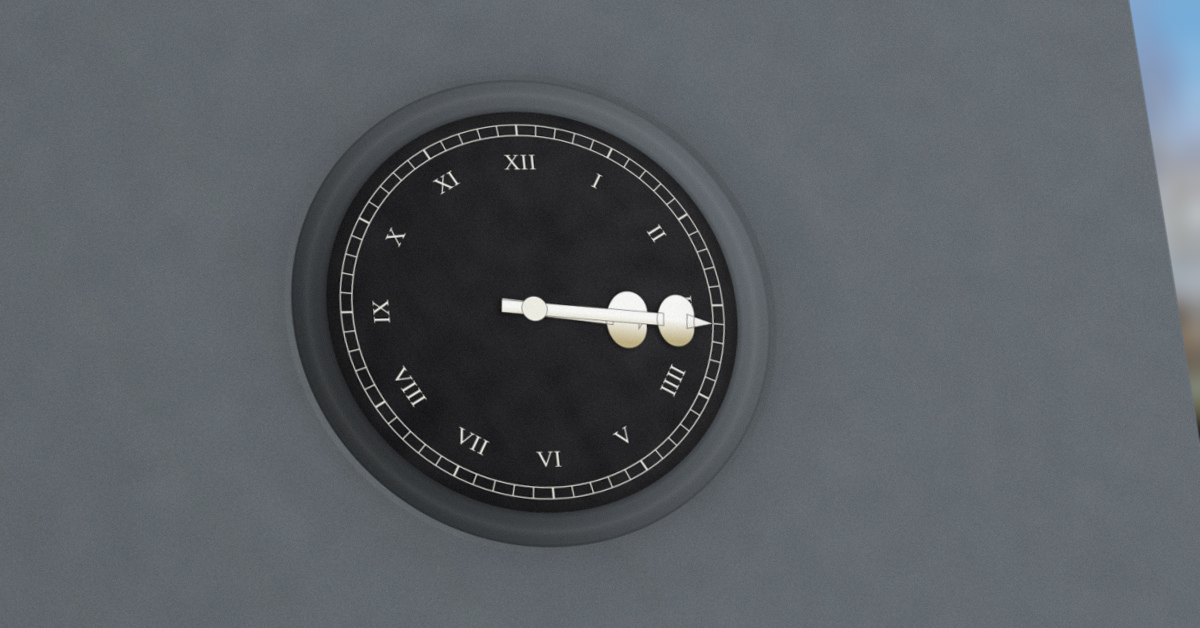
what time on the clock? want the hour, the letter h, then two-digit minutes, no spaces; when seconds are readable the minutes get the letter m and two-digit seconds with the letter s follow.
3h16
